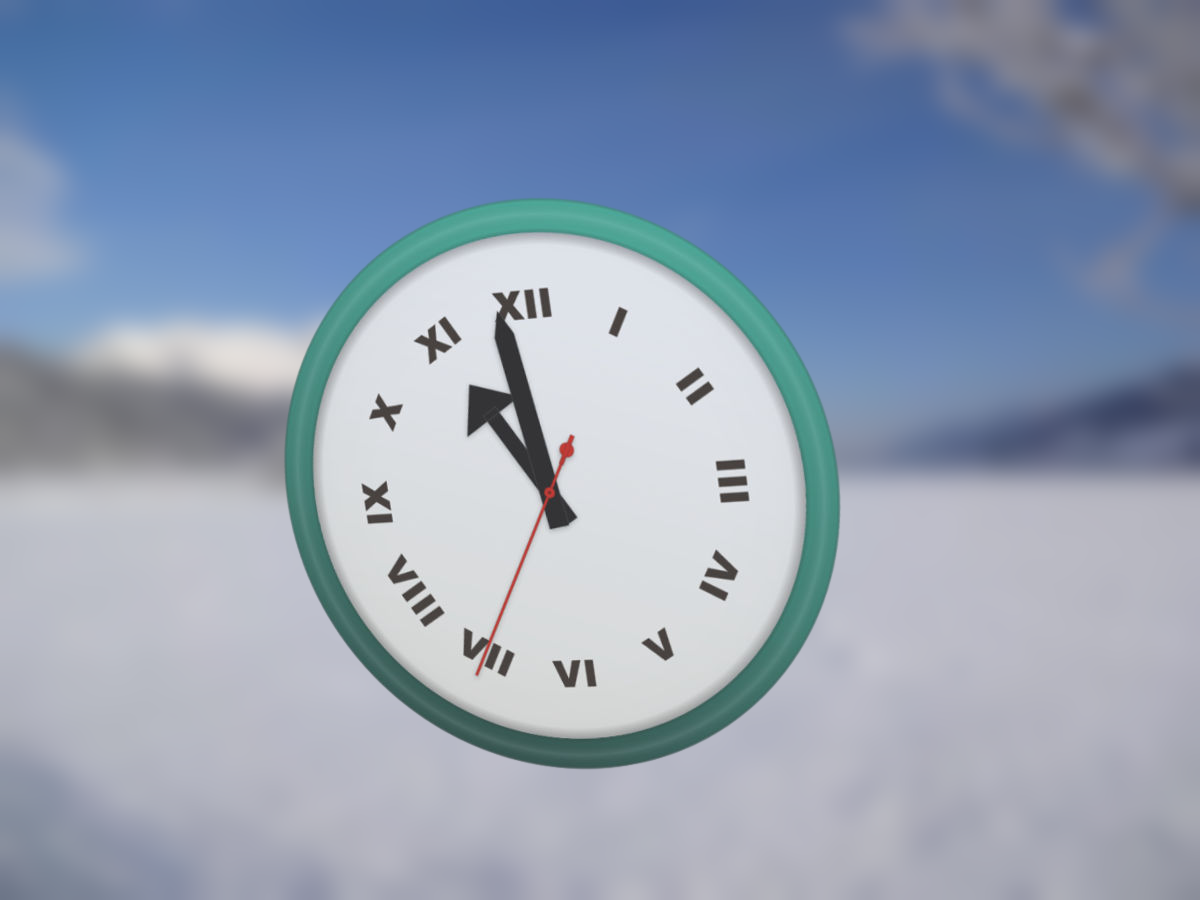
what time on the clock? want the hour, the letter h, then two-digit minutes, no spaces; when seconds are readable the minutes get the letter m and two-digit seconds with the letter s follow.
10h58m35s
